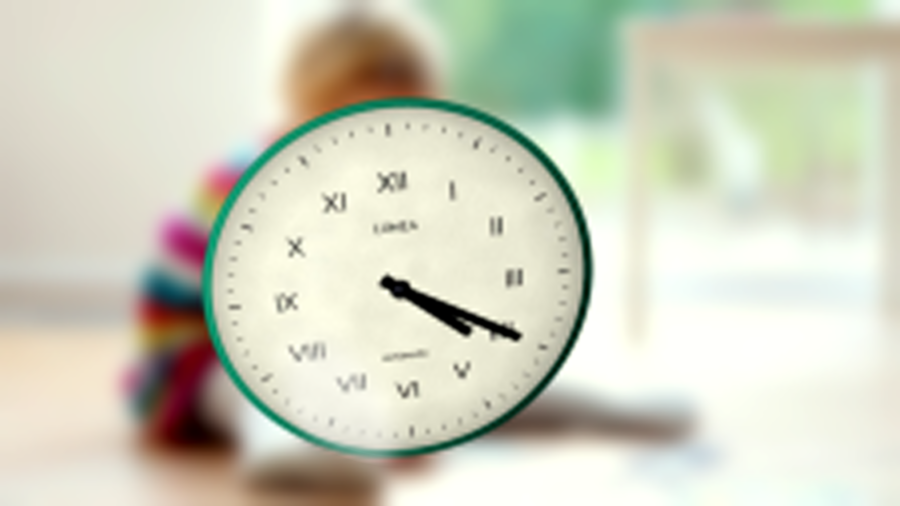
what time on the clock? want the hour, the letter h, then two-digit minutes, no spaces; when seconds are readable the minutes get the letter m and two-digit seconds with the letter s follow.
4h20
